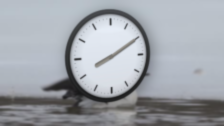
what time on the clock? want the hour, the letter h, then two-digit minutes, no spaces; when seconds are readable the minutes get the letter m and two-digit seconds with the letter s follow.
8h10
